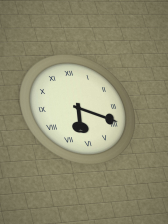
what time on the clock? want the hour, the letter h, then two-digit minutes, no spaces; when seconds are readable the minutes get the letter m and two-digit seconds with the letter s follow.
6h19
